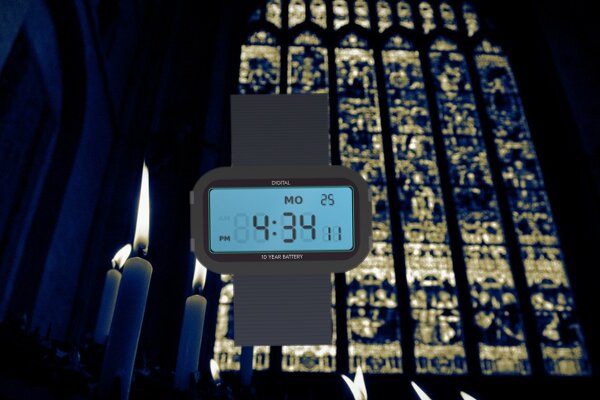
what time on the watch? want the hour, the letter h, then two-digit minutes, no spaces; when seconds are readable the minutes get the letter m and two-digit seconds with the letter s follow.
4h34m11s
